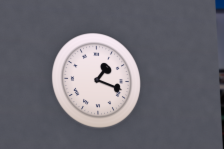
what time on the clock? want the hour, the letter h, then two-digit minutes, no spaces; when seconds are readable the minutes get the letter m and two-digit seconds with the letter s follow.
1h18
